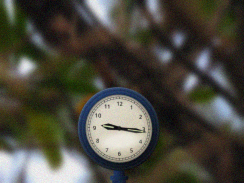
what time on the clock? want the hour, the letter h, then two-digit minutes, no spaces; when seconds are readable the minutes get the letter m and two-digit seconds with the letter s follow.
9h16
